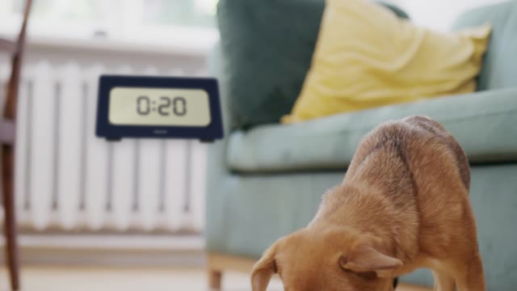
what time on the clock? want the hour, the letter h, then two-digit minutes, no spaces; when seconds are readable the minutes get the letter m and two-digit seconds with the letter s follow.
0h20
